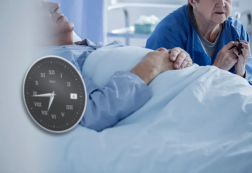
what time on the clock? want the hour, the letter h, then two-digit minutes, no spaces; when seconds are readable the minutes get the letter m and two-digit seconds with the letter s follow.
6h44
